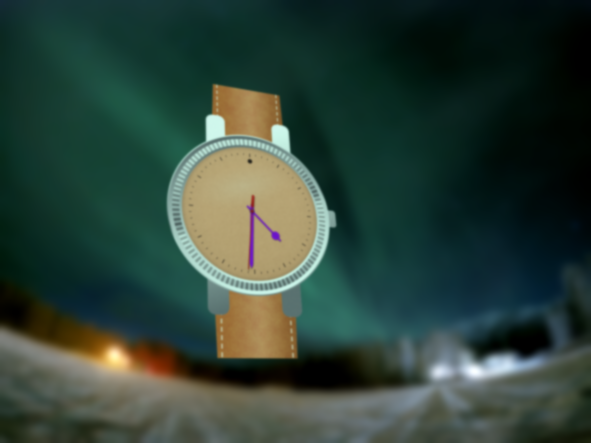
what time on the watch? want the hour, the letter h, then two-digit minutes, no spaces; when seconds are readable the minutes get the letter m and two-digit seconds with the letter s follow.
4h30m31s
